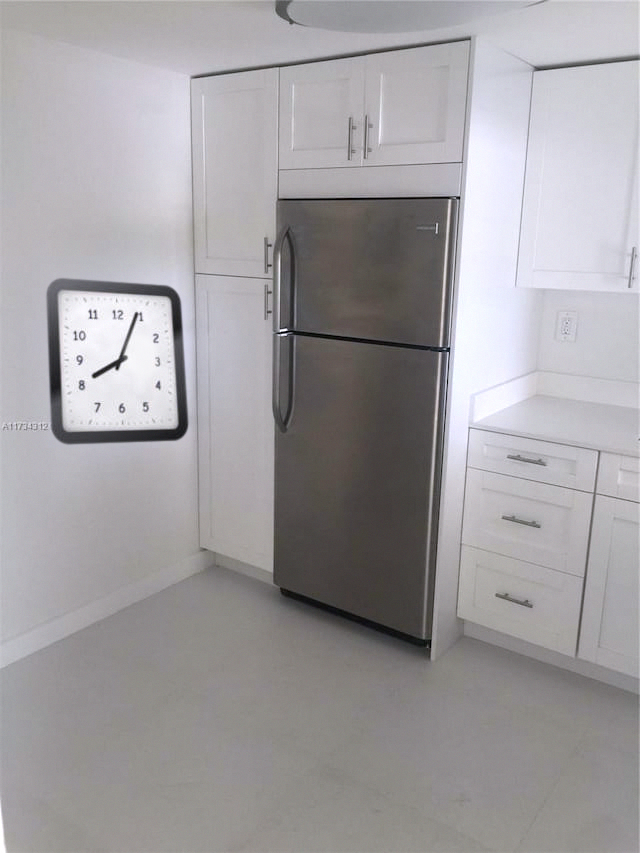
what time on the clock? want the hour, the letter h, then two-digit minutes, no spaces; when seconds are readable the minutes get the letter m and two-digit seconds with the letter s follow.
8h04
